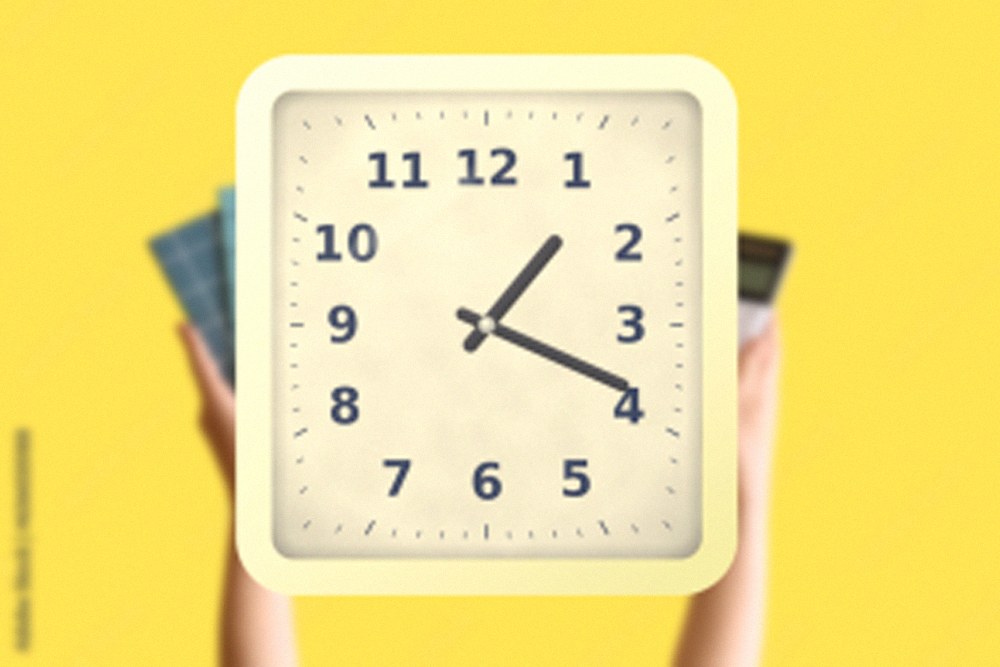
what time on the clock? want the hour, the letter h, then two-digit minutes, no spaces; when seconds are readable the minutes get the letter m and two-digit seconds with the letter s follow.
1h19
